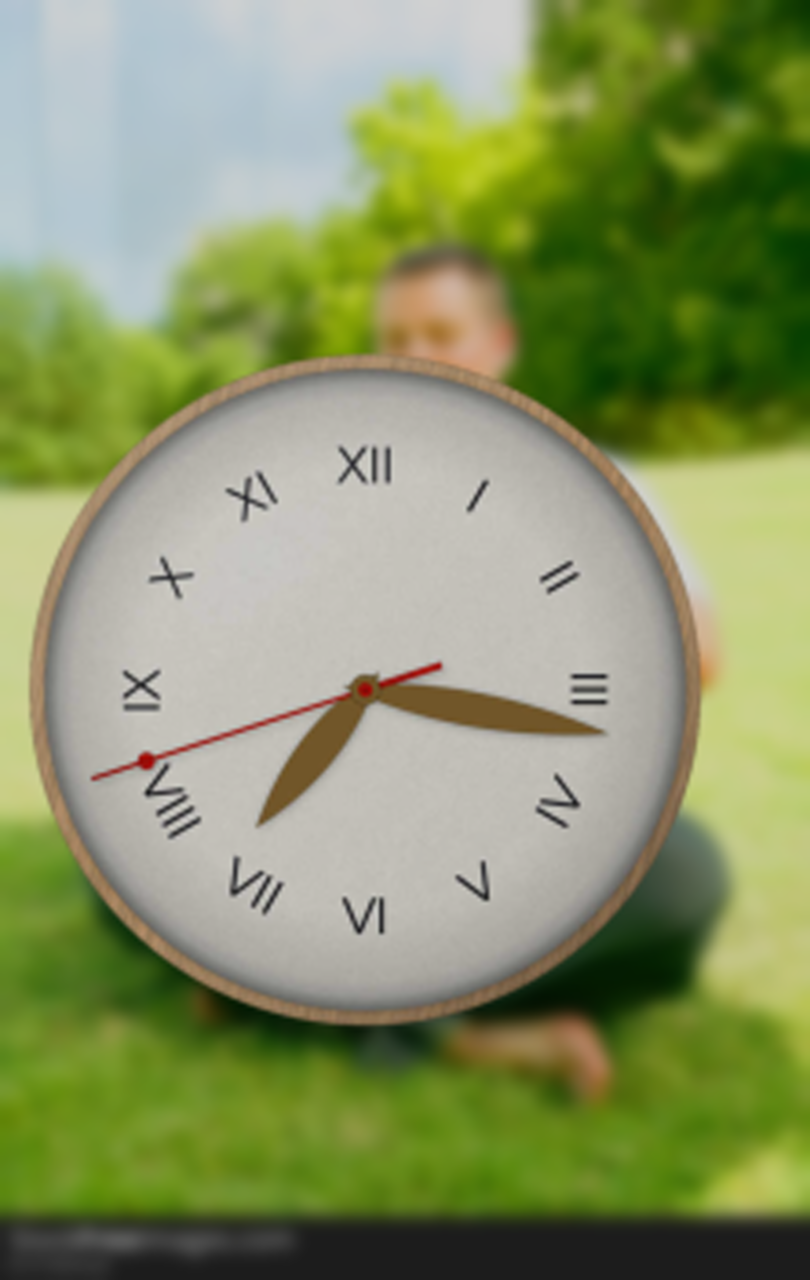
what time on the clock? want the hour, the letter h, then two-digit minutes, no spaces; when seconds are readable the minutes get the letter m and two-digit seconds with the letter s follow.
7h16m42s
